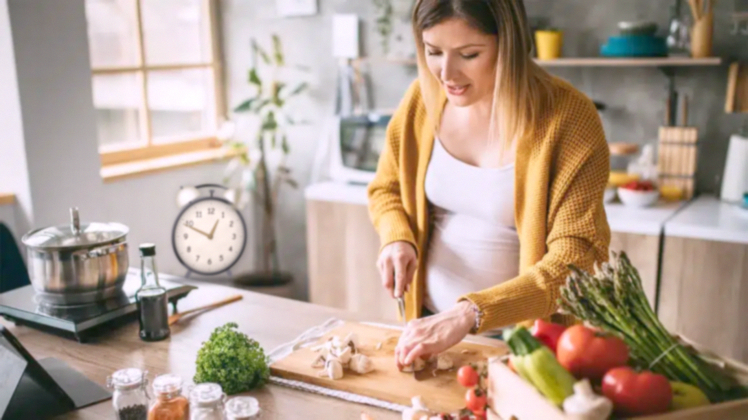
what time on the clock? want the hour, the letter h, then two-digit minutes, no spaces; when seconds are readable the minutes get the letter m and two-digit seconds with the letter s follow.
12h49
